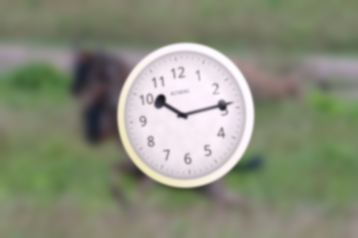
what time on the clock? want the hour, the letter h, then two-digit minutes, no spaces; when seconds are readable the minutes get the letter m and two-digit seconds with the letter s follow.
10h14
